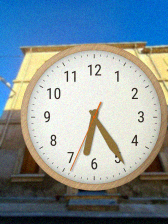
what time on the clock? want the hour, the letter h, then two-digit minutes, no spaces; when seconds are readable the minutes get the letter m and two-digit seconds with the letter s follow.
6h24m34s
